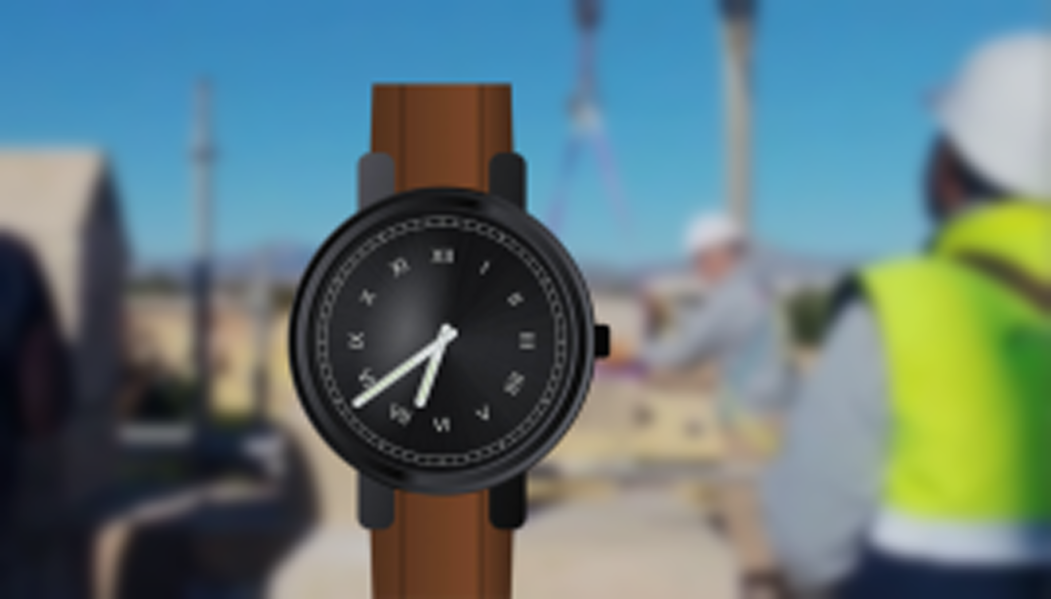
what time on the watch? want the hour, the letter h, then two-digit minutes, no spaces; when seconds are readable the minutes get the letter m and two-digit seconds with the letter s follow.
6h39
